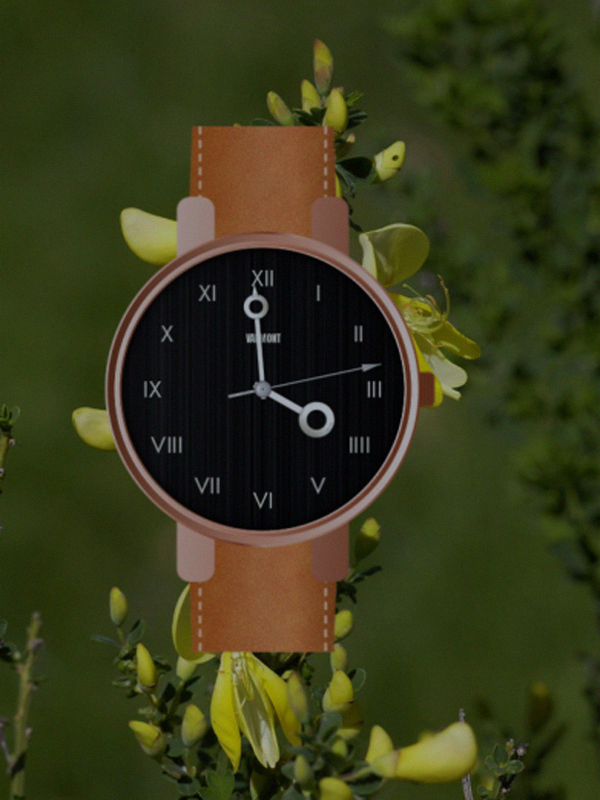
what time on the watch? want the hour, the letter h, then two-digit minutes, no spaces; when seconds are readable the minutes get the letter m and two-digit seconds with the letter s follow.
3h59m13s
